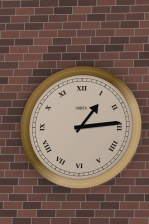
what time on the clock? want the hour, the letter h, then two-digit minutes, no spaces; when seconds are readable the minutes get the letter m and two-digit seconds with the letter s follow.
1h14
